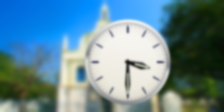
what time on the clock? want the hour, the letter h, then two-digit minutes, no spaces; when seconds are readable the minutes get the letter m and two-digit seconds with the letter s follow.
3h30
